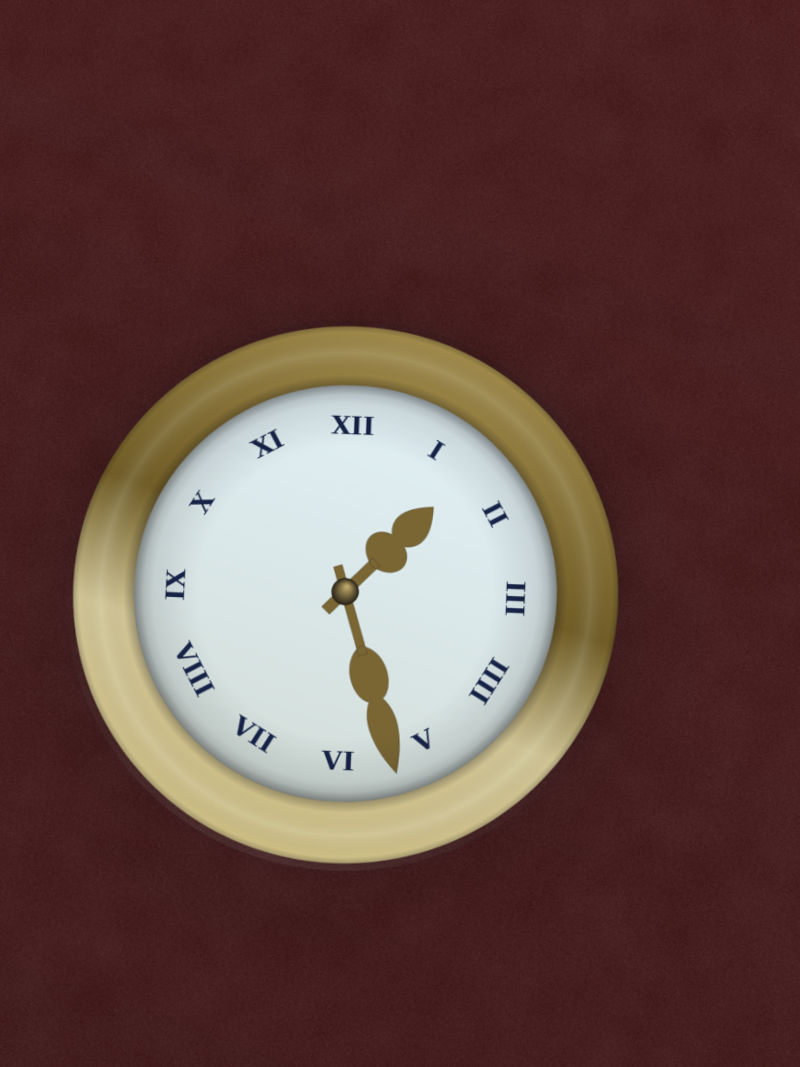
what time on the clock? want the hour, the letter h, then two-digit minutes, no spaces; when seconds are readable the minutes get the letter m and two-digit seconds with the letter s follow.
1h27
